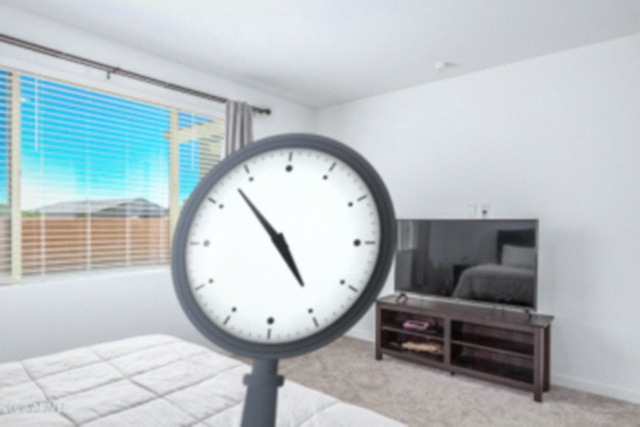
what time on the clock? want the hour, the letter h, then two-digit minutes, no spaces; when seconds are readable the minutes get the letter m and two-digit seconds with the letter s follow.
4h53
